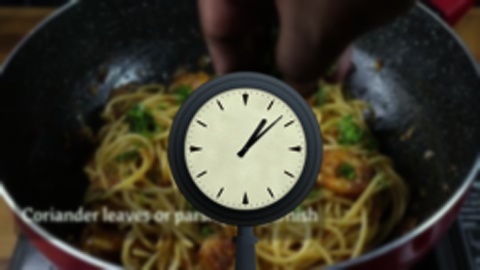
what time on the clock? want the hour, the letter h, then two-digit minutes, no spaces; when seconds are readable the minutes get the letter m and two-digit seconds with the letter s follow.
1h08
